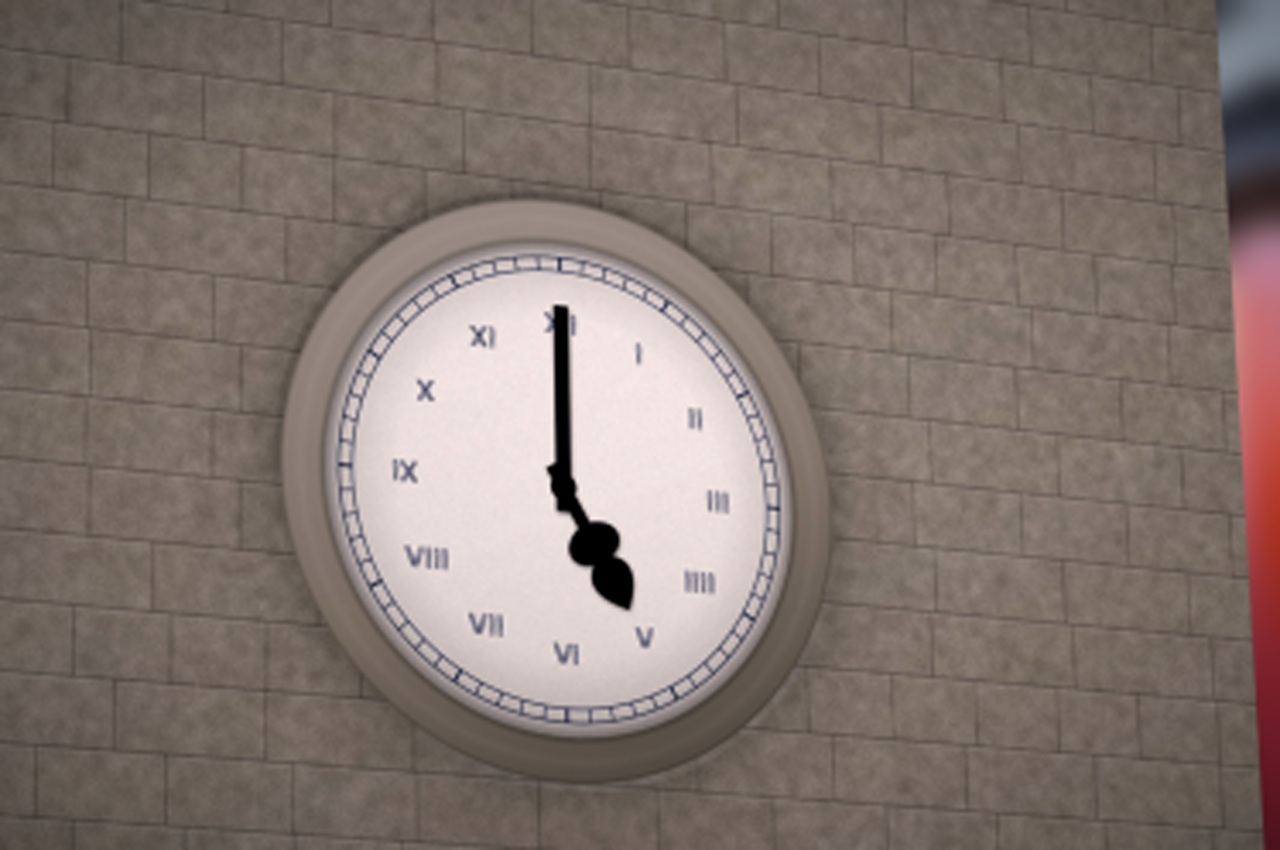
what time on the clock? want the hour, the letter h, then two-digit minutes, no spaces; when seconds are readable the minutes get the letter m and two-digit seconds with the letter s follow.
5h00
